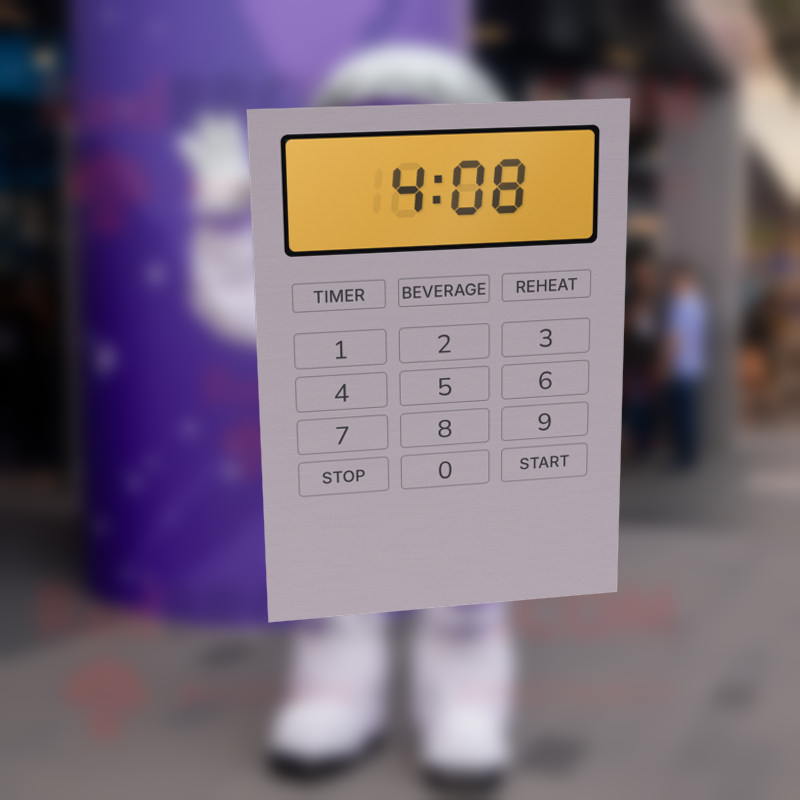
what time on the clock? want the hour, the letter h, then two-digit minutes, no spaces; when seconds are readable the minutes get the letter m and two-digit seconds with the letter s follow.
4h08
